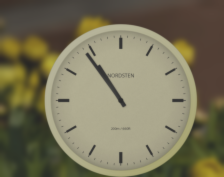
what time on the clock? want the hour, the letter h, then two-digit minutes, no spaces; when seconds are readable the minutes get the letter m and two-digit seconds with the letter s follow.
10h54
